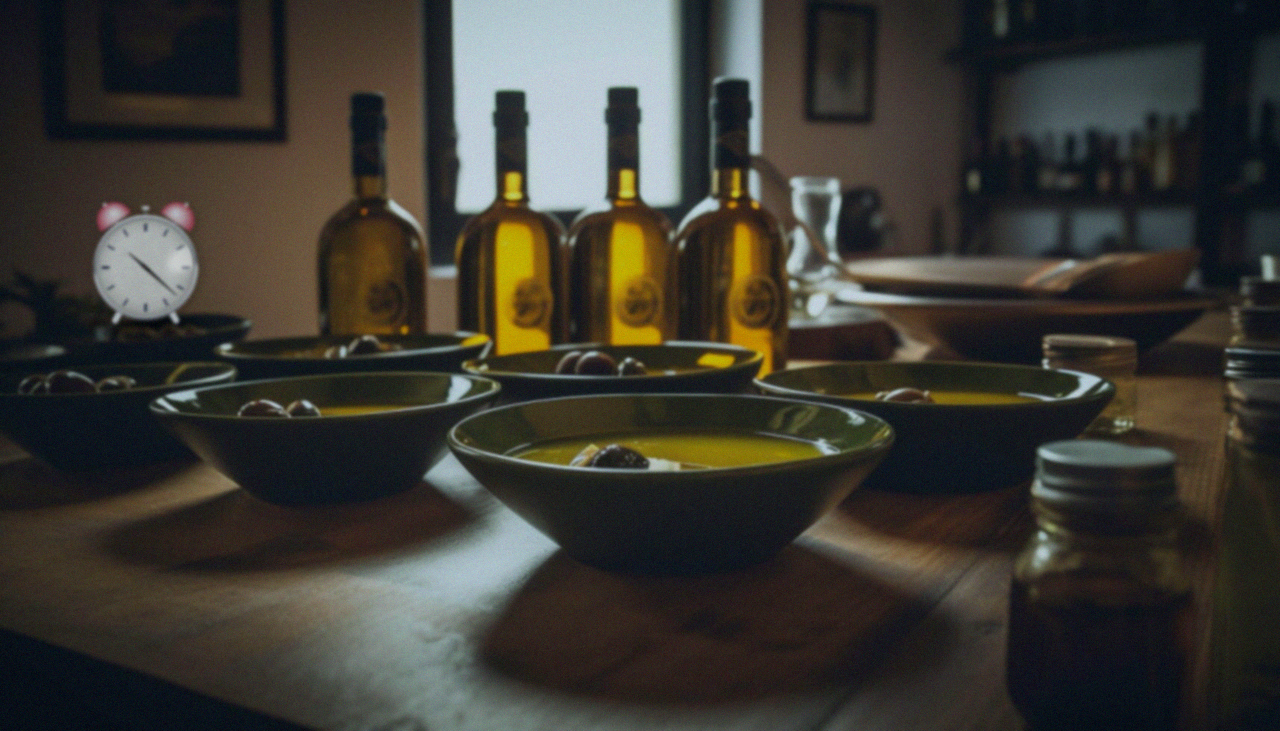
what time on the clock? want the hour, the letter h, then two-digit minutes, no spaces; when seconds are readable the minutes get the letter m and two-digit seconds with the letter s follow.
10h22
